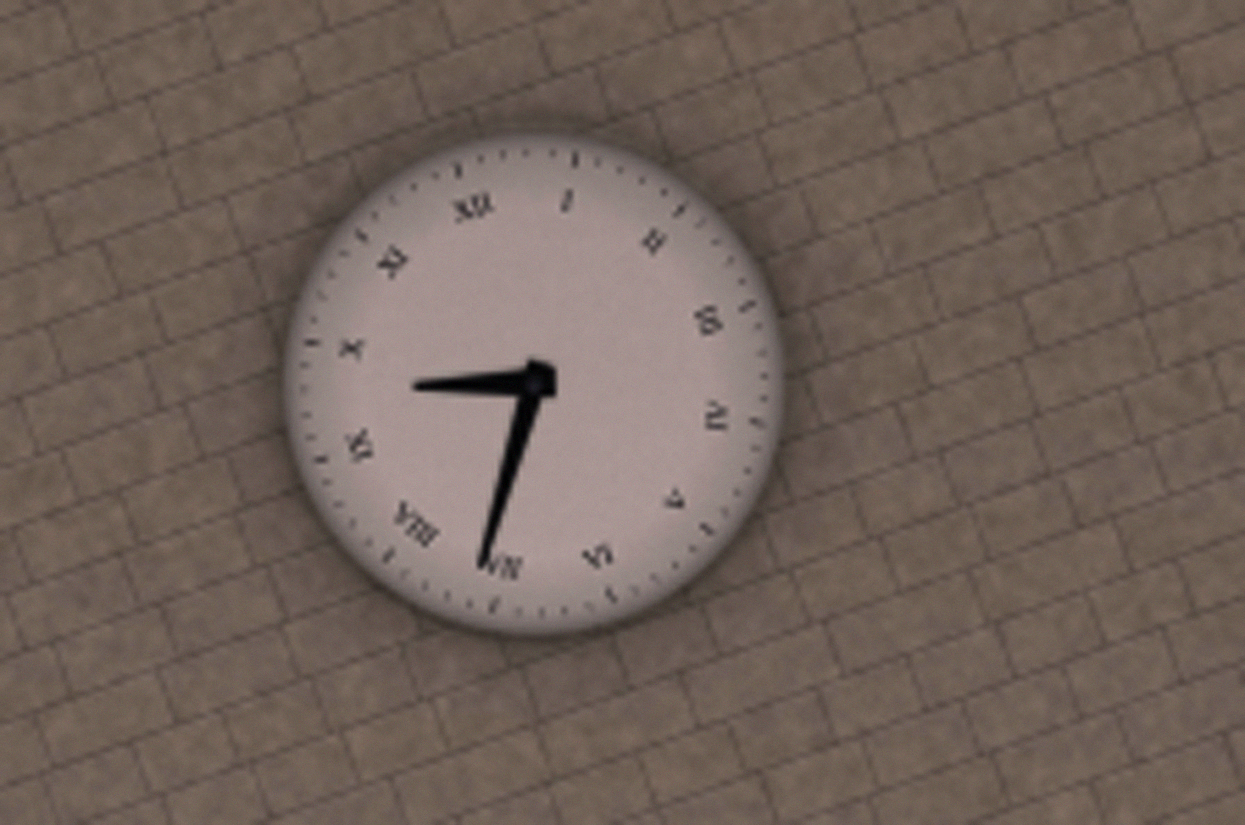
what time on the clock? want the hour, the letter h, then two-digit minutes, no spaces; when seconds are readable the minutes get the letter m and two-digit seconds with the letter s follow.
9h36
